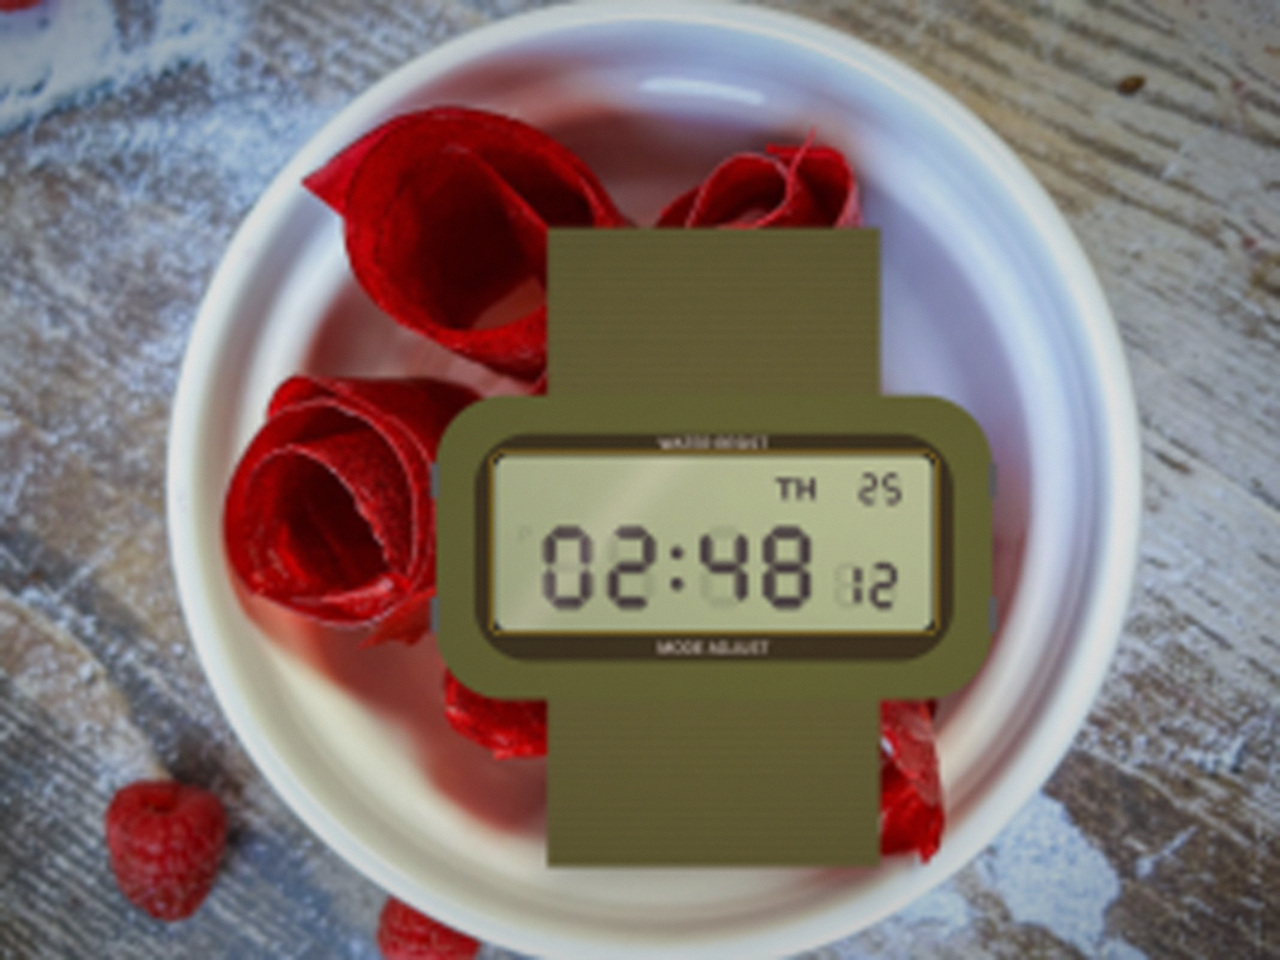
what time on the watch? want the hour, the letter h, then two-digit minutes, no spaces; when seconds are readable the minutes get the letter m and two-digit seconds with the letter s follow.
2h48m12s
